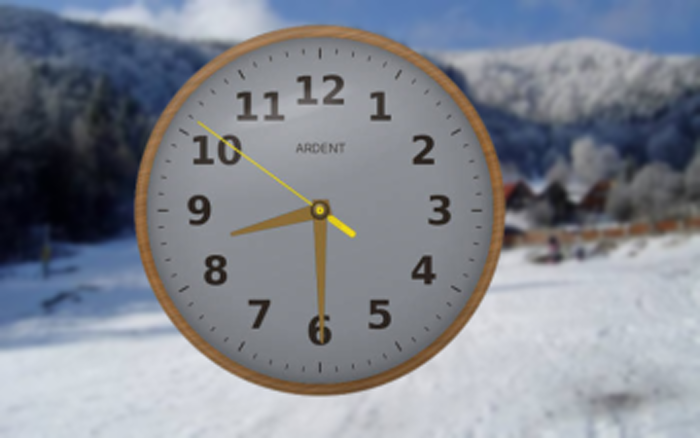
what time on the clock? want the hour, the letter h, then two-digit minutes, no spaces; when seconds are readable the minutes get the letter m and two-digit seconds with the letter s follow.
8h29m51s
